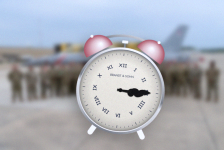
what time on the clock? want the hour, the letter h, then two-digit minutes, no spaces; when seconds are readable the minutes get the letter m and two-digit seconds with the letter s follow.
3h15
